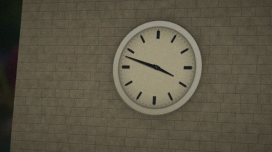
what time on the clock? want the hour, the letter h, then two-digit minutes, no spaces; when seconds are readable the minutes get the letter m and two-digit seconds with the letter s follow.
3h48
